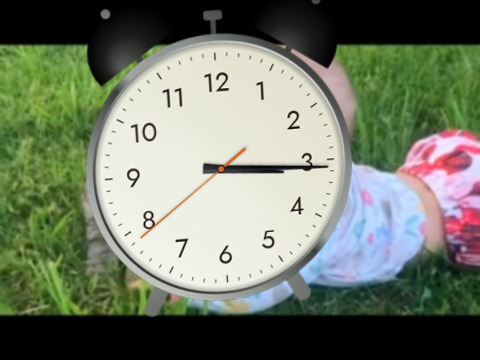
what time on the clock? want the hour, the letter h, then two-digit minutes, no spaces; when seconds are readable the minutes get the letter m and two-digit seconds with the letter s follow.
3h15m39s
